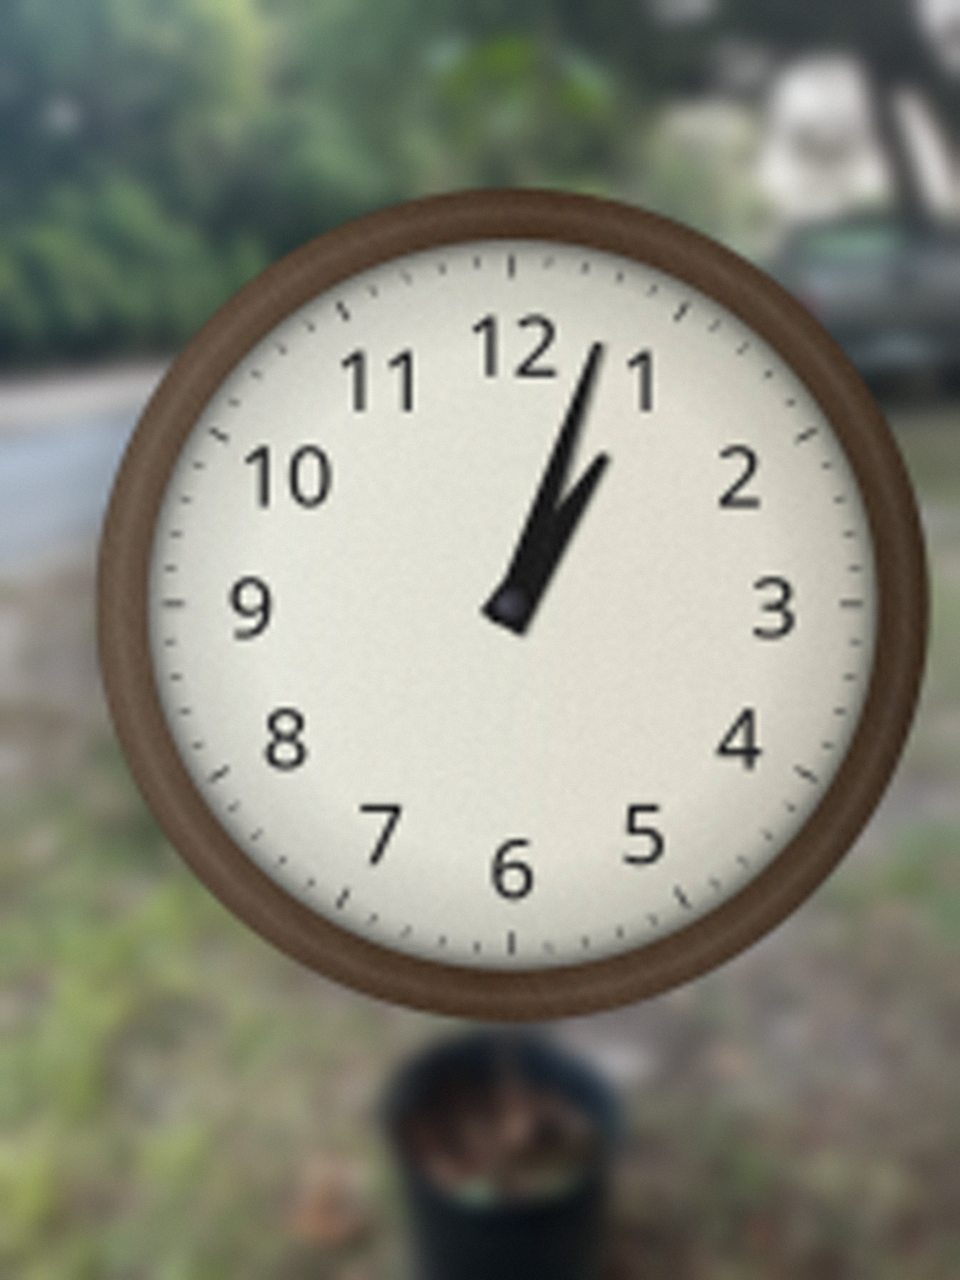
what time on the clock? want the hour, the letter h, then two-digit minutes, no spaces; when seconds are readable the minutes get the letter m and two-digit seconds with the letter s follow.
1h03
